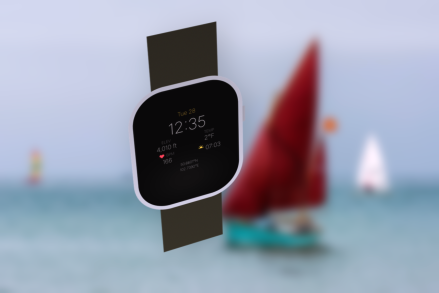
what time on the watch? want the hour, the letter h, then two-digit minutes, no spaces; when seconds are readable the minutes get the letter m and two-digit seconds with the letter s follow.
12h35
